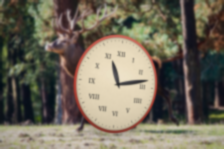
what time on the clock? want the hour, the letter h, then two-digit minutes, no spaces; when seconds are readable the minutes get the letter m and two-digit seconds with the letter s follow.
11h13
